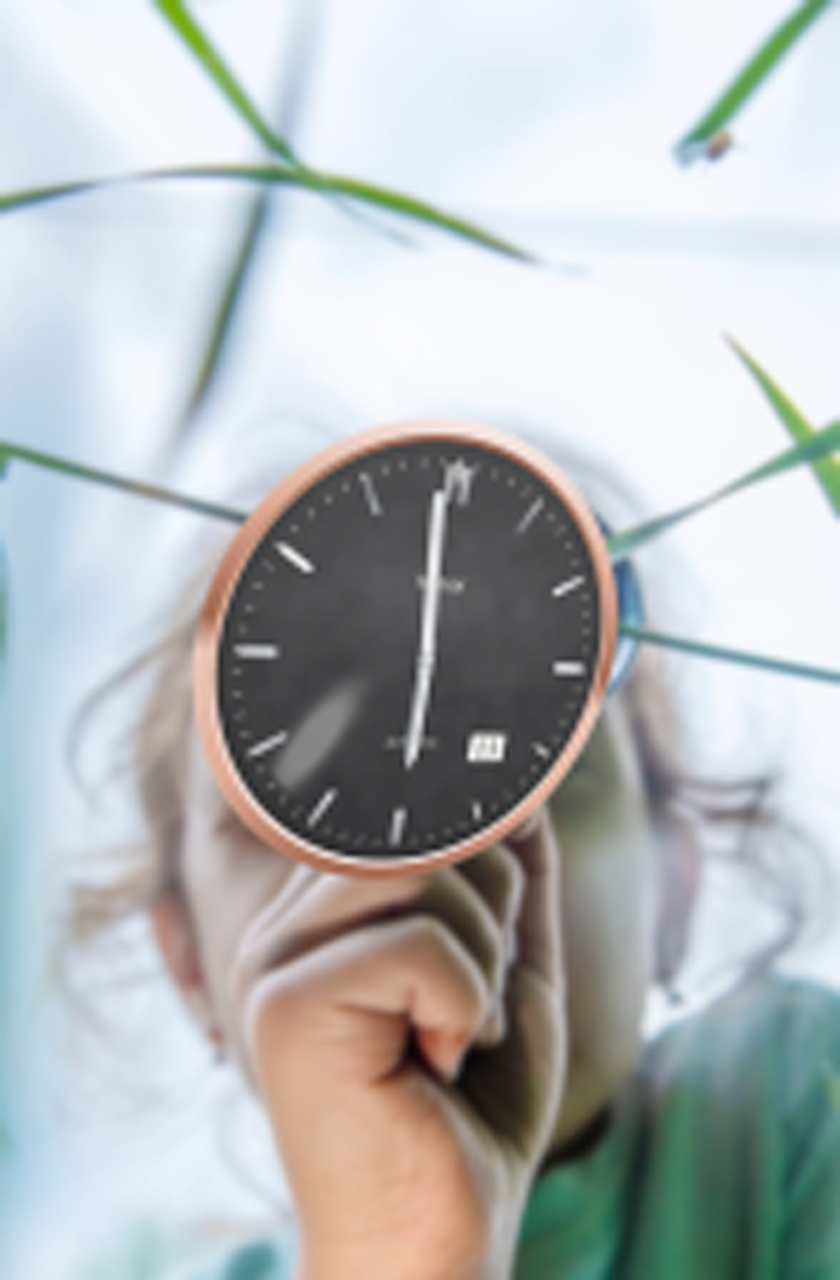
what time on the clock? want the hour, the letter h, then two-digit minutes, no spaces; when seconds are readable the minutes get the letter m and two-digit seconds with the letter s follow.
5h59
